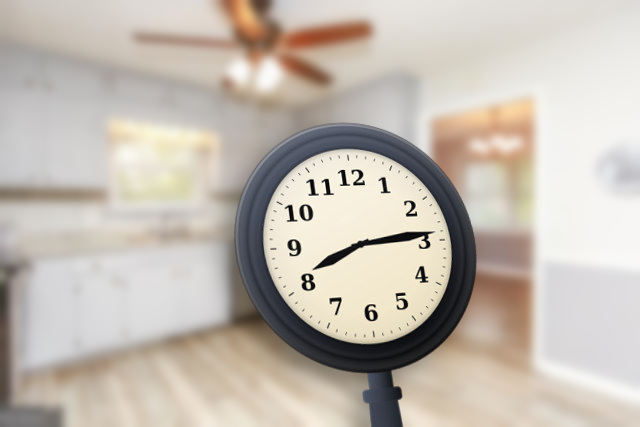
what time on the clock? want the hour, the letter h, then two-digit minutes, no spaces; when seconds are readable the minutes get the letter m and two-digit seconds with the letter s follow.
8h14
